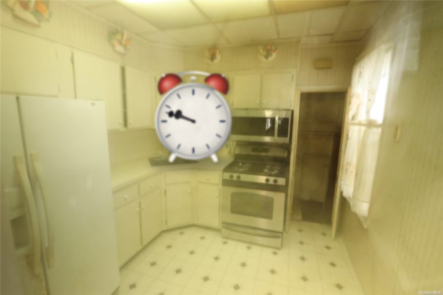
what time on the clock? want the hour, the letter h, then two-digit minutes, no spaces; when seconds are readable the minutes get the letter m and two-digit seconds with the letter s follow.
9h48
